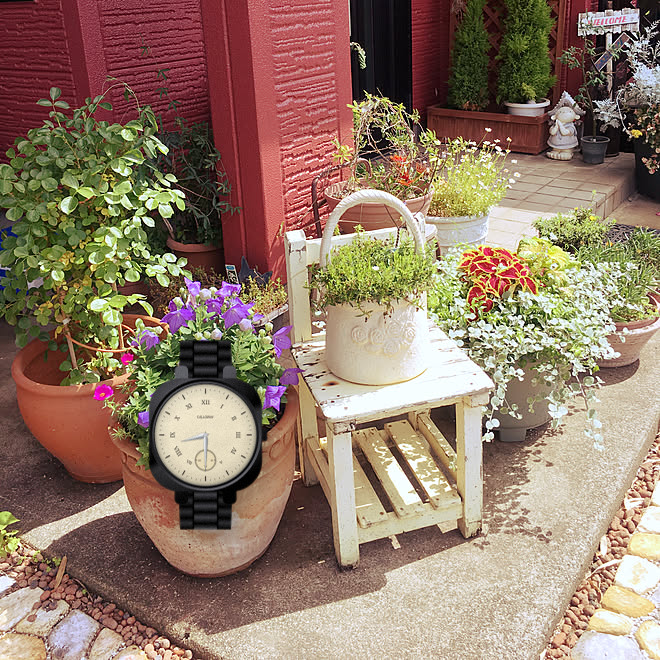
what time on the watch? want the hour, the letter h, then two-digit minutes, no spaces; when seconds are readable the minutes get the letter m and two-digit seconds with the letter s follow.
8h30
